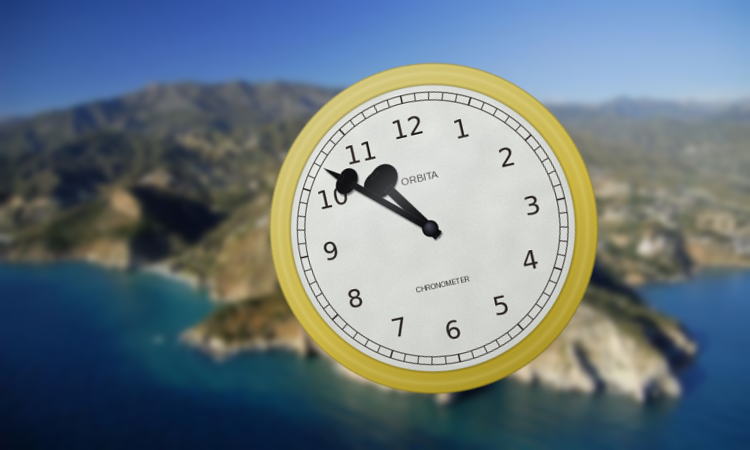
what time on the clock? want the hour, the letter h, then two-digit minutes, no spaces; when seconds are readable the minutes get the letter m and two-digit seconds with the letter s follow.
10h52
